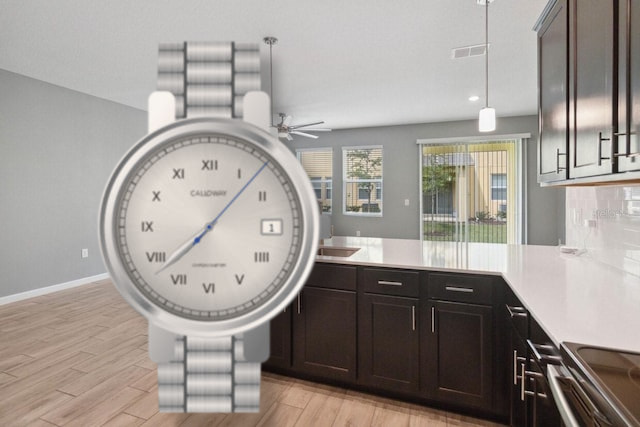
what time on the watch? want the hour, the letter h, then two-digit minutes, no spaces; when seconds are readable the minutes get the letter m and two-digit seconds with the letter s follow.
7h38m07s
